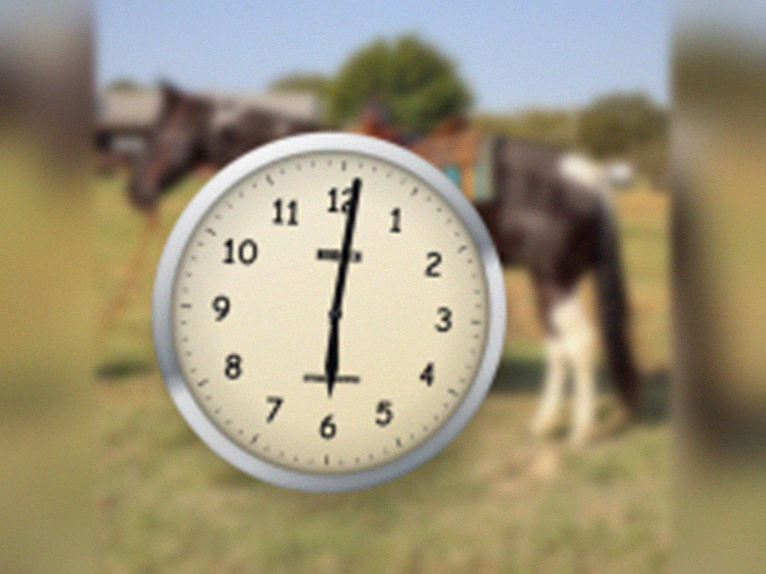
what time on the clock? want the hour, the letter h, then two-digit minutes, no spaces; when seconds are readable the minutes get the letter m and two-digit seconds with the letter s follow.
6h01
